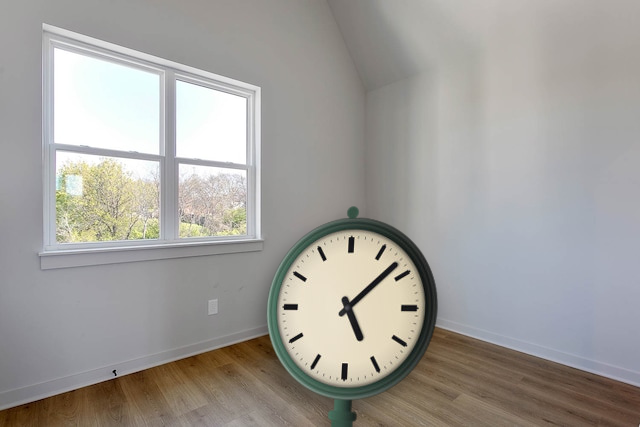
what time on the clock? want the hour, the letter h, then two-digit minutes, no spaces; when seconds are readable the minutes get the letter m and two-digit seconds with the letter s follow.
5h08
